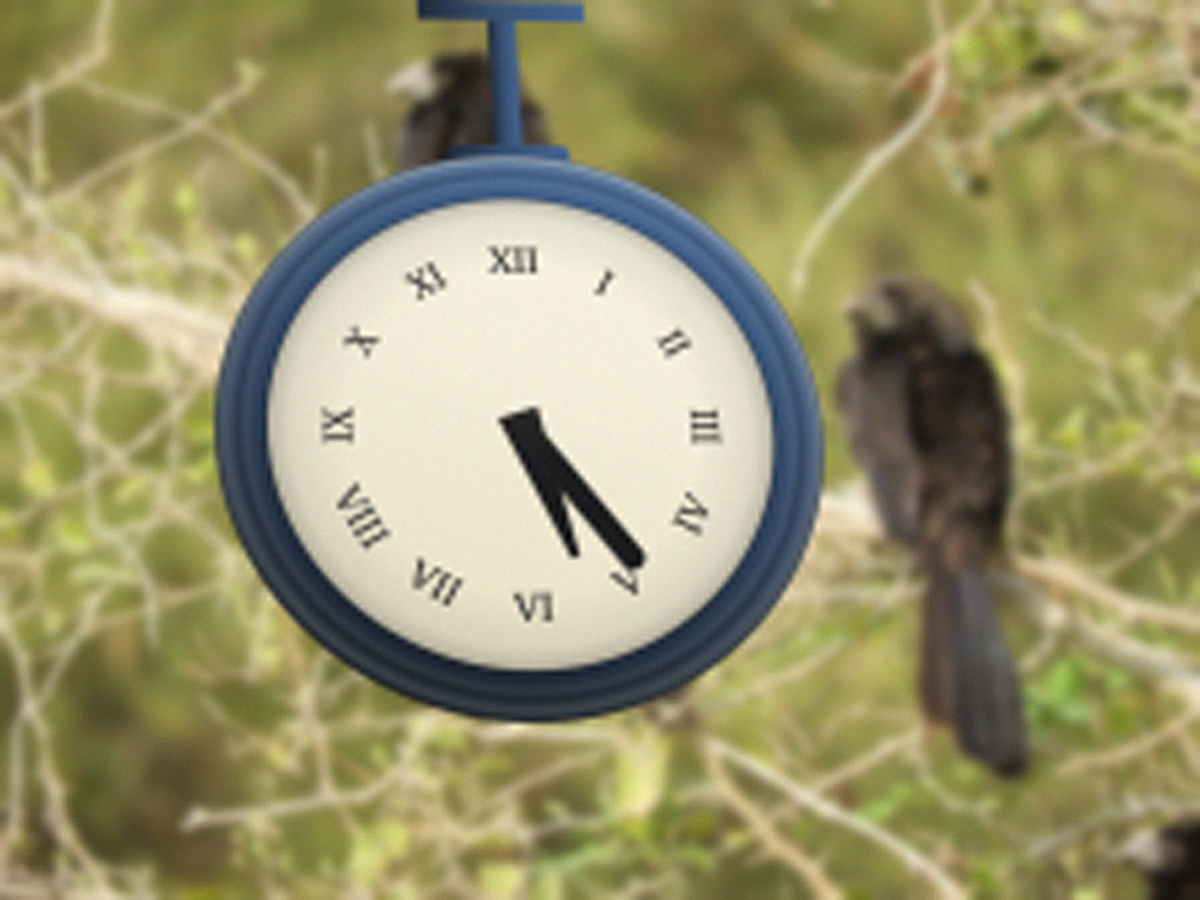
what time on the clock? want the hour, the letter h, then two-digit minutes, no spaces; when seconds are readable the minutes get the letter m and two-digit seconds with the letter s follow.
5h24
